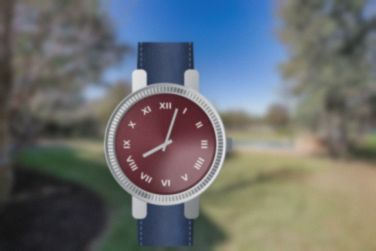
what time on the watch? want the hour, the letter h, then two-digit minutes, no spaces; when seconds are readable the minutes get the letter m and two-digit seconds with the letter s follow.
8h03
